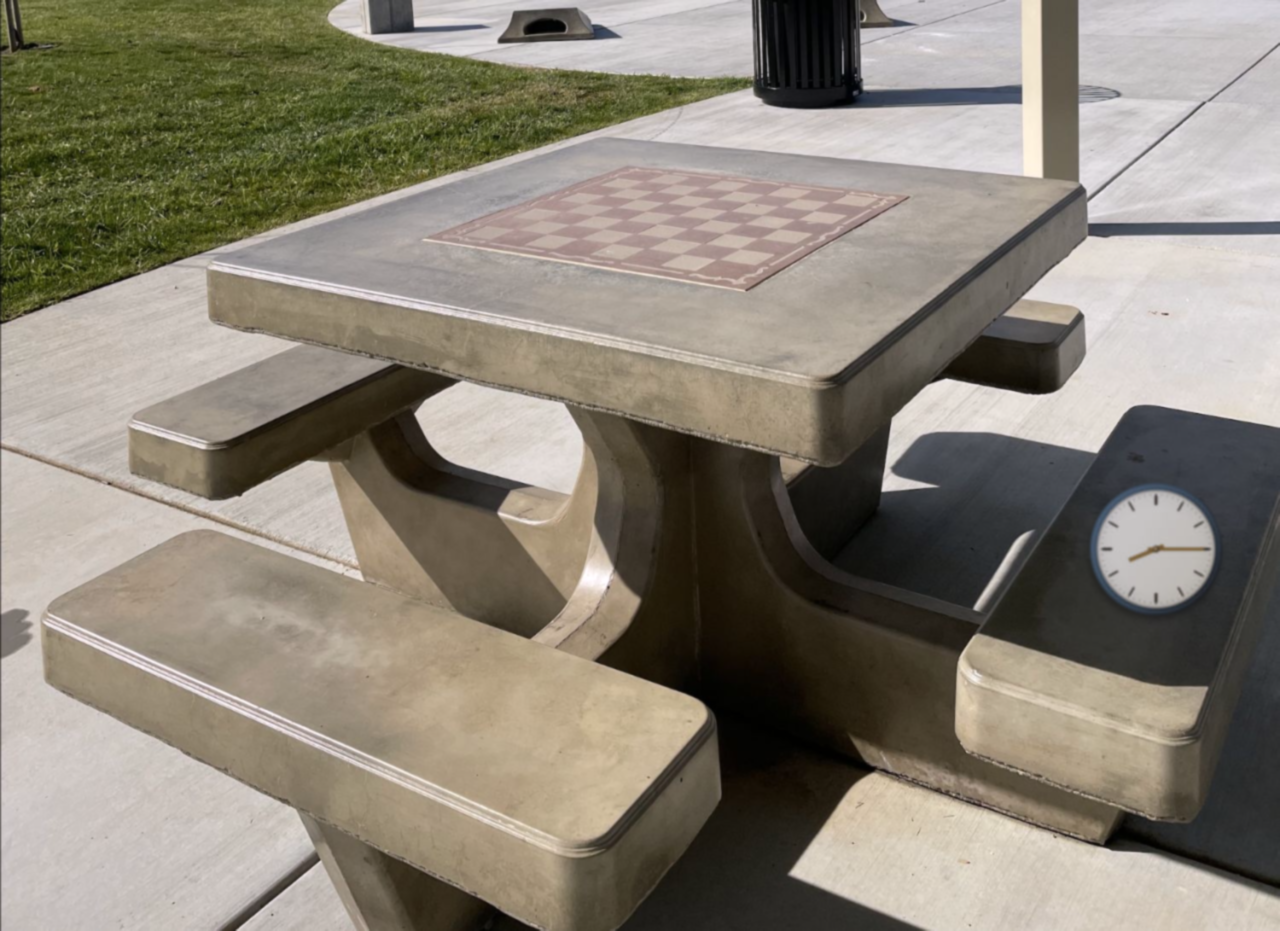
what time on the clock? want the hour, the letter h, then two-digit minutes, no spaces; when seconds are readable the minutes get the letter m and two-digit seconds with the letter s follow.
8h15
